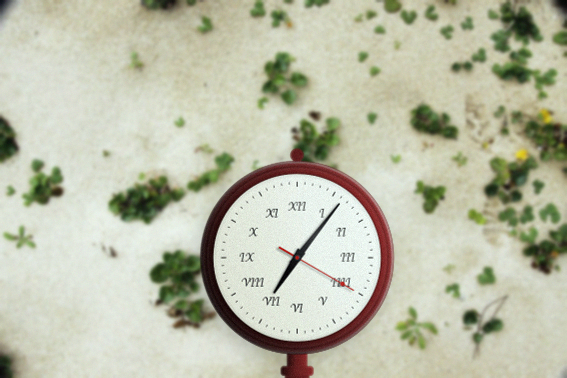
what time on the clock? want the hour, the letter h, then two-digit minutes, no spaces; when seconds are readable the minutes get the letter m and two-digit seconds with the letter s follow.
7h06m20s
